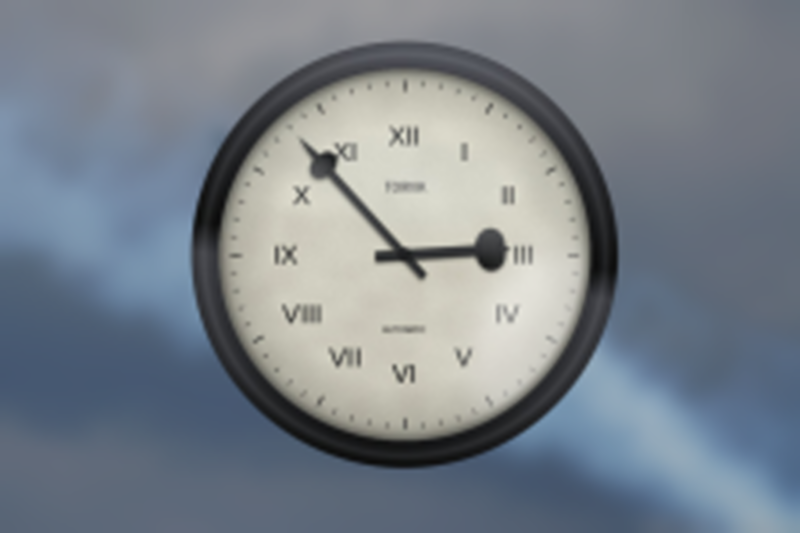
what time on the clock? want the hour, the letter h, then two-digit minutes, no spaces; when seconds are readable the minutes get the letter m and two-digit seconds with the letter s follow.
2h53
